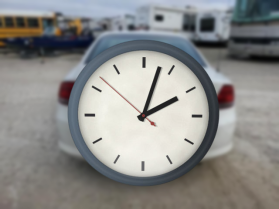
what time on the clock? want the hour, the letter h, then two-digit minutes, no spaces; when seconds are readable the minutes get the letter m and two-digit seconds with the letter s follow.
2h02m52s
